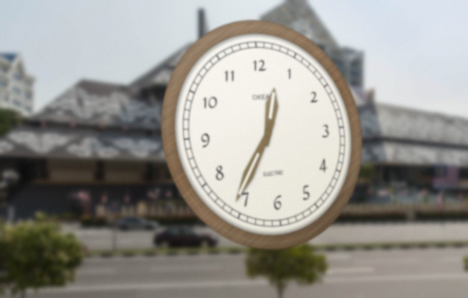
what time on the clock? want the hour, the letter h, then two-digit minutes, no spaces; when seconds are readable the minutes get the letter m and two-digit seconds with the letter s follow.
12h36
